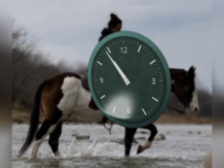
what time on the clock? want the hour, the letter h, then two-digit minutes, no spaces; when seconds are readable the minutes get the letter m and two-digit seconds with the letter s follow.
10h54
